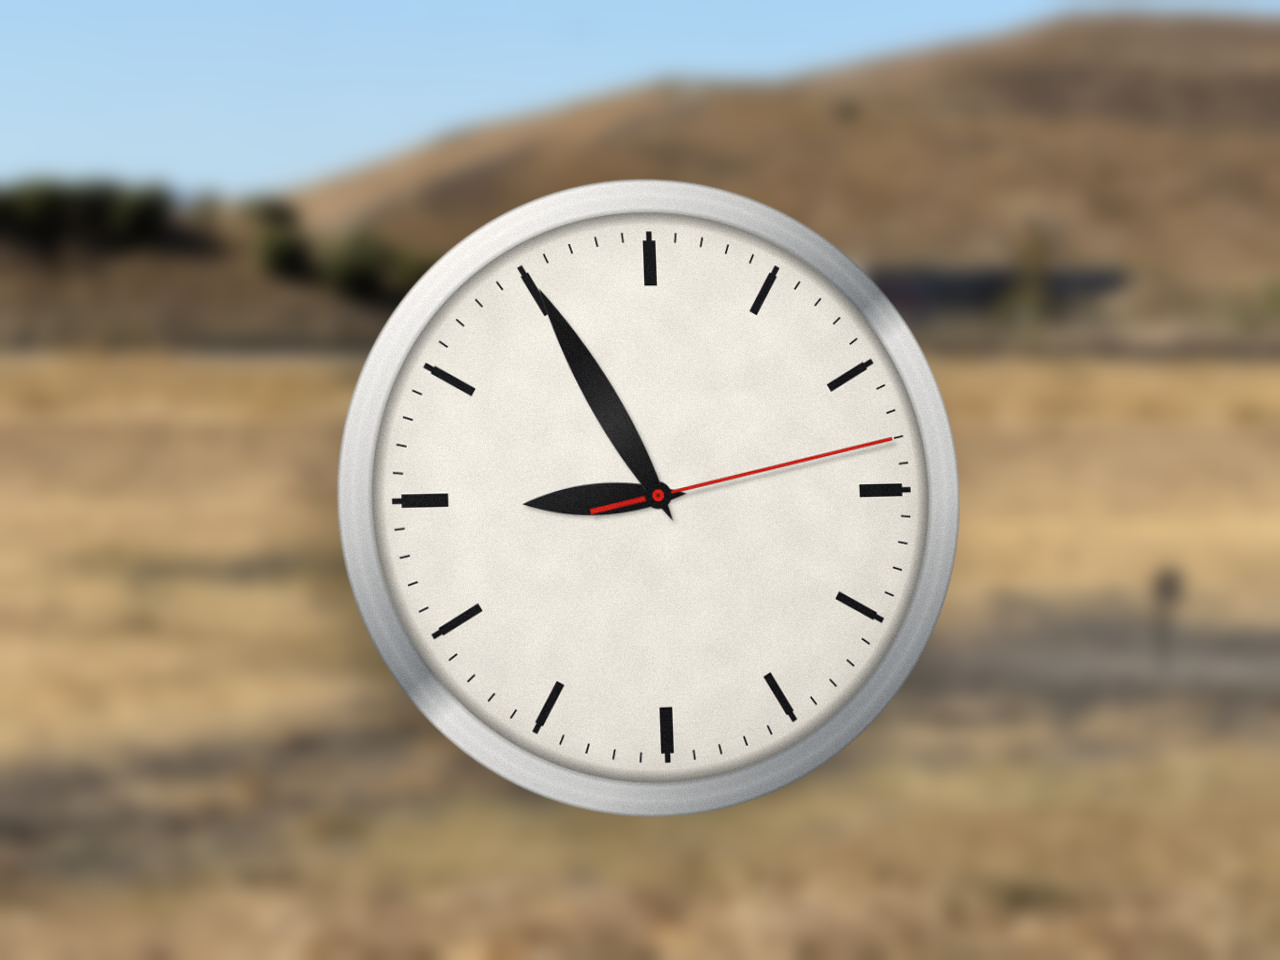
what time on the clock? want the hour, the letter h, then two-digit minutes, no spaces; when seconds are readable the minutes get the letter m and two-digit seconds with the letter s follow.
8h55m13s
